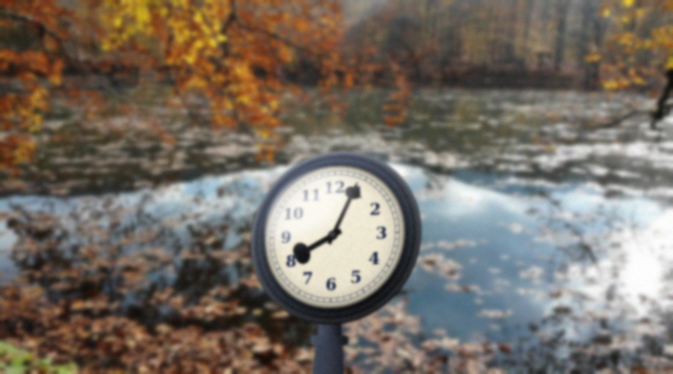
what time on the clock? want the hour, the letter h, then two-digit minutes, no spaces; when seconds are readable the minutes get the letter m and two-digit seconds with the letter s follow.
8h04
